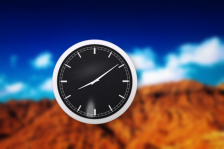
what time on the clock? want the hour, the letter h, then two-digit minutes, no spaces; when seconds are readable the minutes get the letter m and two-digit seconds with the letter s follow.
8h09
